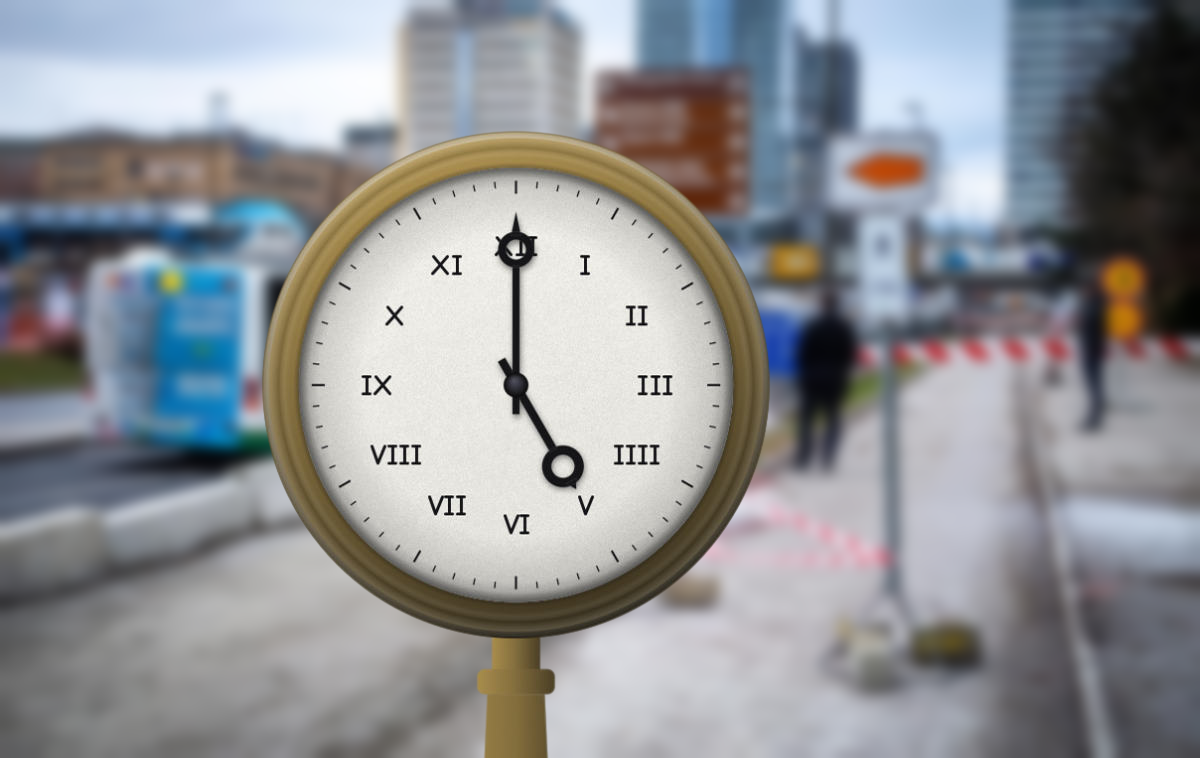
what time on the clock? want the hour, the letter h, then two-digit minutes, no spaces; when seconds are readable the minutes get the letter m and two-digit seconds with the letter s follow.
5h00
